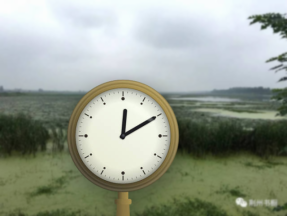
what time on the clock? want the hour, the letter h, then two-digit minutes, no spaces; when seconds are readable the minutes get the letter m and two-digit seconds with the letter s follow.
12h10
